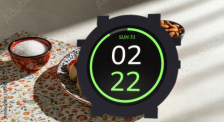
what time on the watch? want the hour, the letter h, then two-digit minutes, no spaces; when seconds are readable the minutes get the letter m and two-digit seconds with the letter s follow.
2h22
